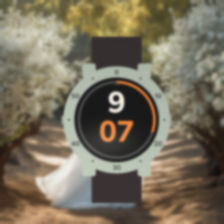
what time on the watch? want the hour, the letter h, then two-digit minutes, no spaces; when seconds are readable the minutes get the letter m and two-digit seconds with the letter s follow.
9h07
